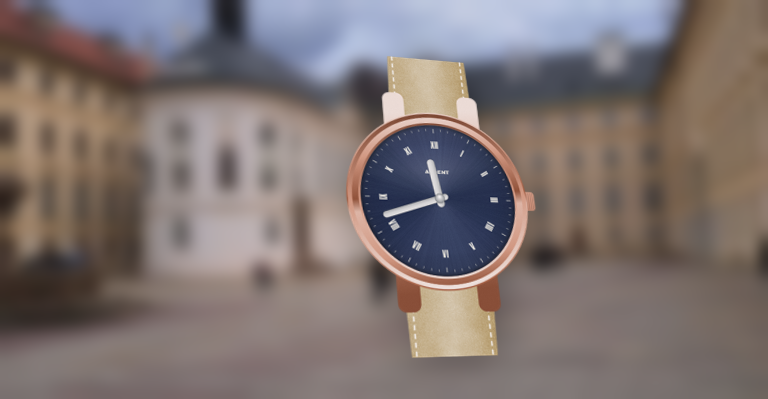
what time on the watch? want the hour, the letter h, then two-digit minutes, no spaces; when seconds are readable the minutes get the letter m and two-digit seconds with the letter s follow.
11h42
